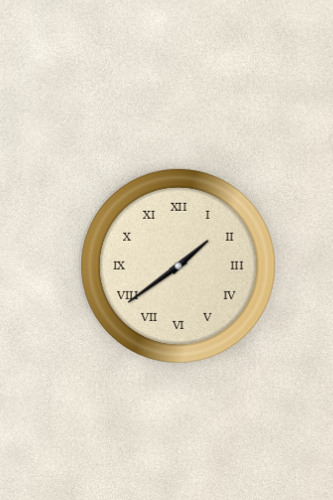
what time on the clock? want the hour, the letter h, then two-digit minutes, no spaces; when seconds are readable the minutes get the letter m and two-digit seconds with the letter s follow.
1h39
